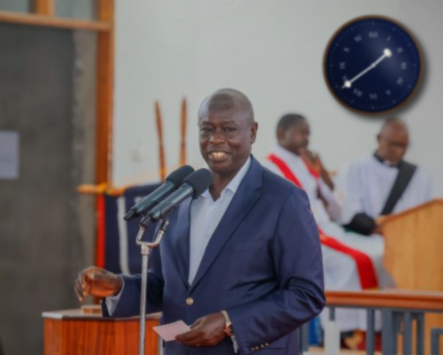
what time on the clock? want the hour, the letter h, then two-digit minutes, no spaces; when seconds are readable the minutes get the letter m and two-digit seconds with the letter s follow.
1h39
